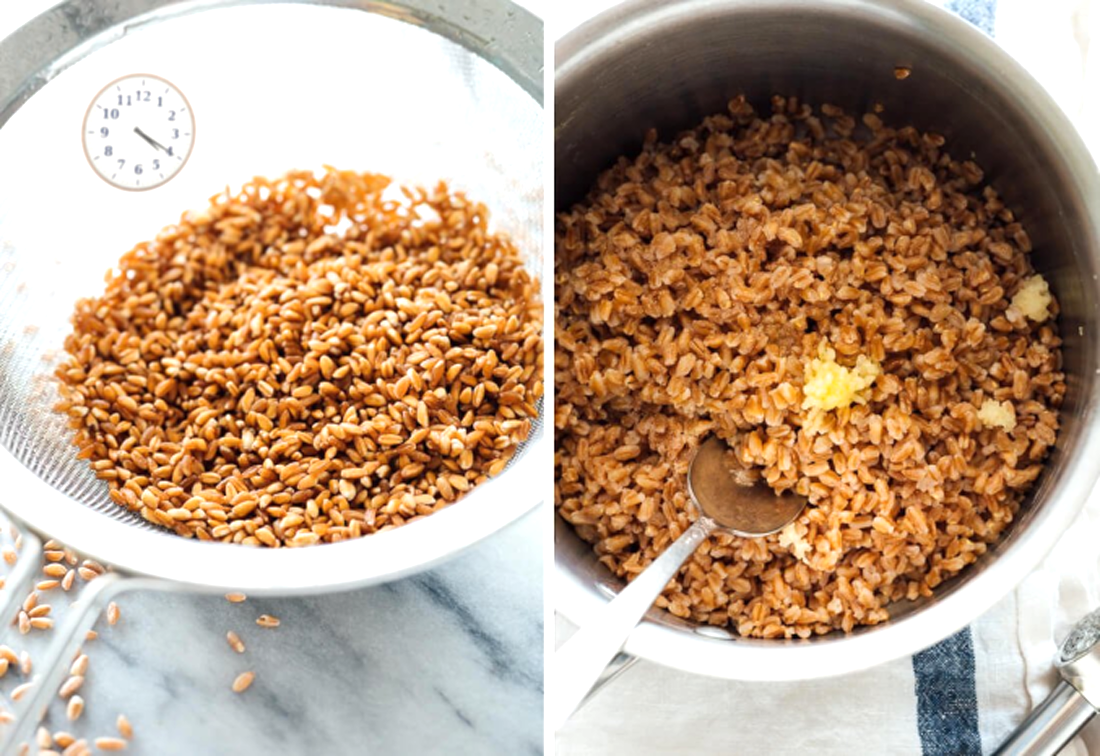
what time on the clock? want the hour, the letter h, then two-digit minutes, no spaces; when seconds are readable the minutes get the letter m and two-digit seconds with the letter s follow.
4h20
